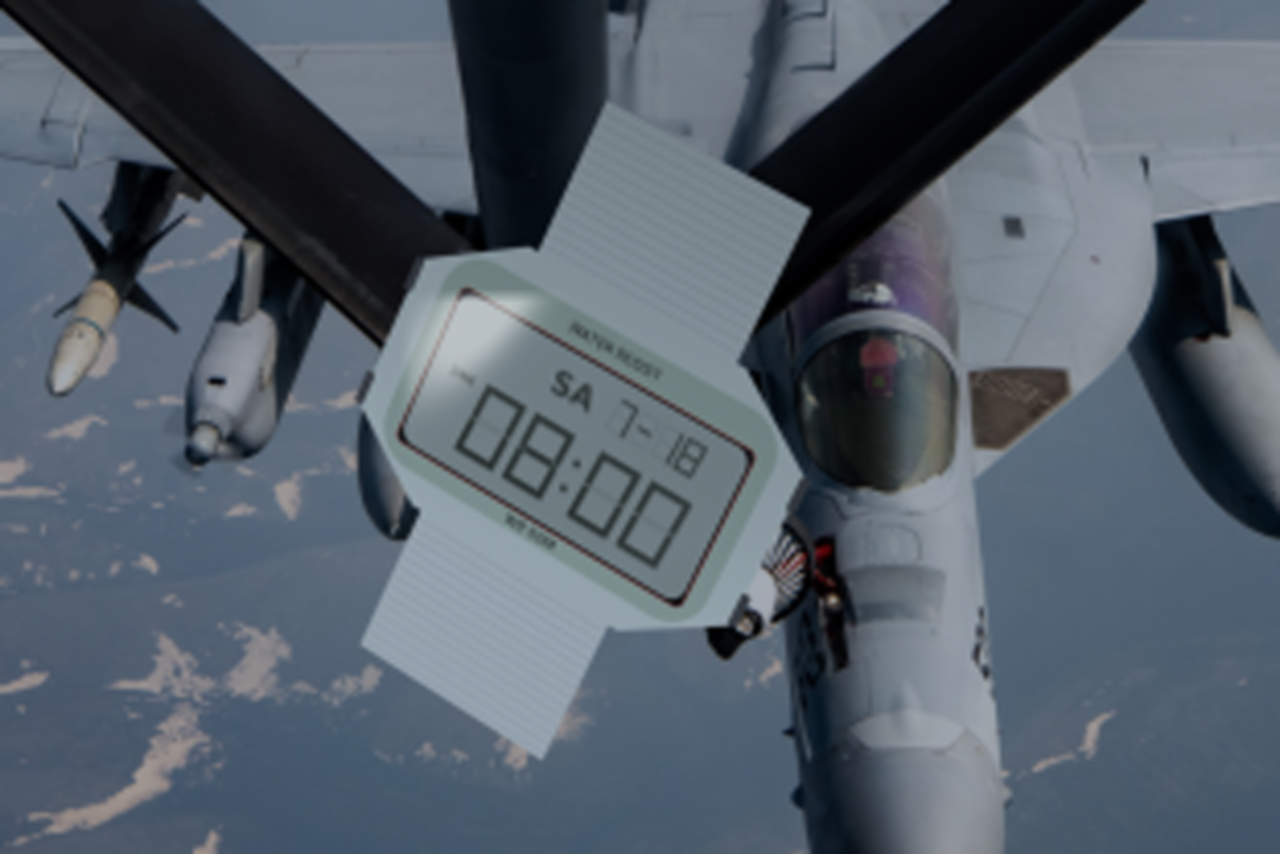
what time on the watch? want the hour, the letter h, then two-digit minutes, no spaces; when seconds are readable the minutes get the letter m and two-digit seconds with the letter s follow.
8h00
